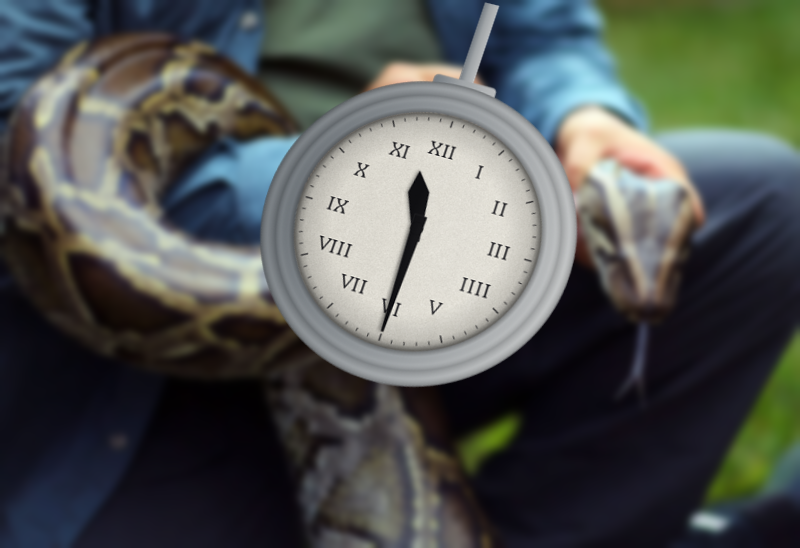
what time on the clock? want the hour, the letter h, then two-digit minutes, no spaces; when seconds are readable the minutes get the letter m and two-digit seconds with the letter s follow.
11h30
